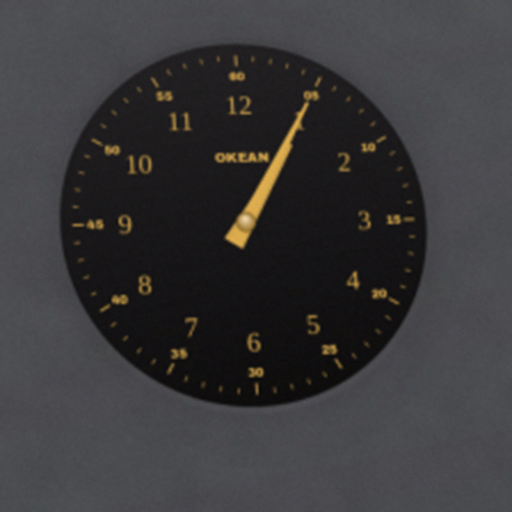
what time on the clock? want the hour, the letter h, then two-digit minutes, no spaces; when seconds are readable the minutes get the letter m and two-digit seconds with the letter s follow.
1h05
